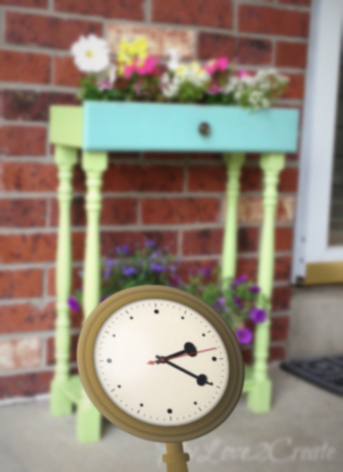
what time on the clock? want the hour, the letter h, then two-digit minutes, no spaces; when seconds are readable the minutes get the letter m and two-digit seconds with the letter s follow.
2h20m13s
